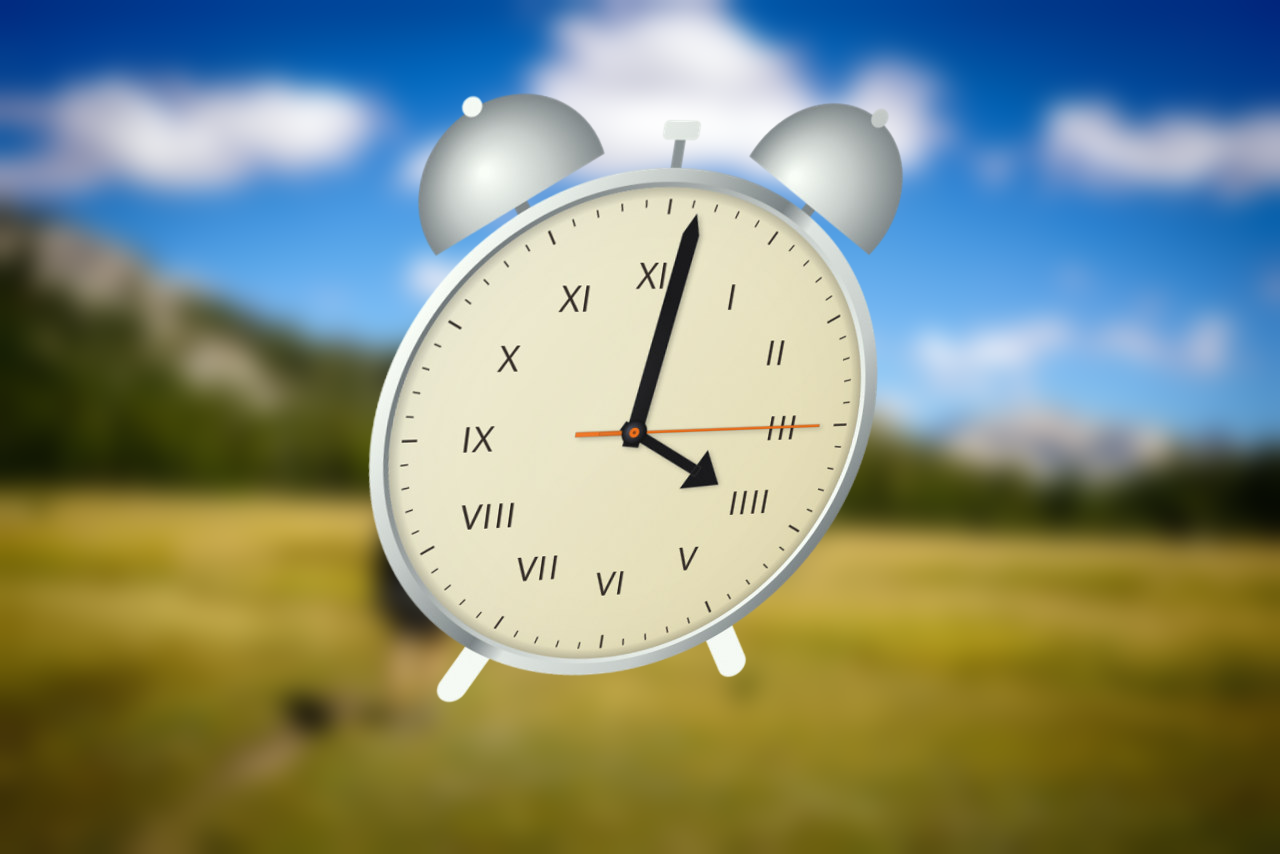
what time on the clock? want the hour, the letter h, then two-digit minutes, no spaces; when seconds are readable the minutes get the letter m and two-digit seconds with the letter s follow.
4h01m15s
